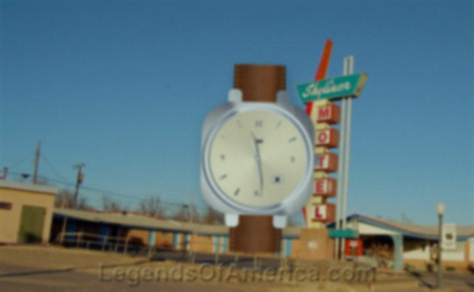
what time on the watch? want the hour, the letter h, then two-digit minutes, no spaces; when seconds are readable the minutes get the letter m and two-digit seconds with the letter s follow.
11h29
